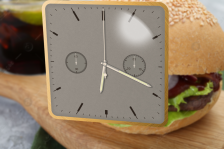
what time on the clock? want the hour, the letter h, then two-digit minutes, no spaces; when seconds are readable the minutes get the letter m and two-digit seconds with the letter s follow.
6h19
